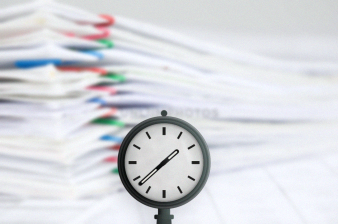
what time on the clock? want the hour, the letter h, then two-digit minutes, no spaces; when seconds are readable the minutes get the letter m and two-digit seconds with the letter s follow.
1h38
